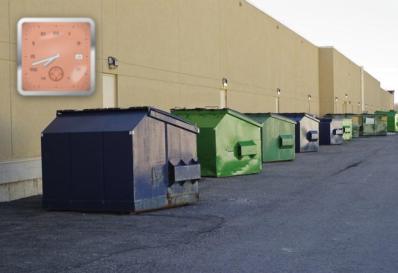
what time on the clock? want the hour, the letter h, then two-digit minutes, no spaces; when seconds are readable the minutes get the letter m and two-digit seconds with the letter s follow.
7h42
